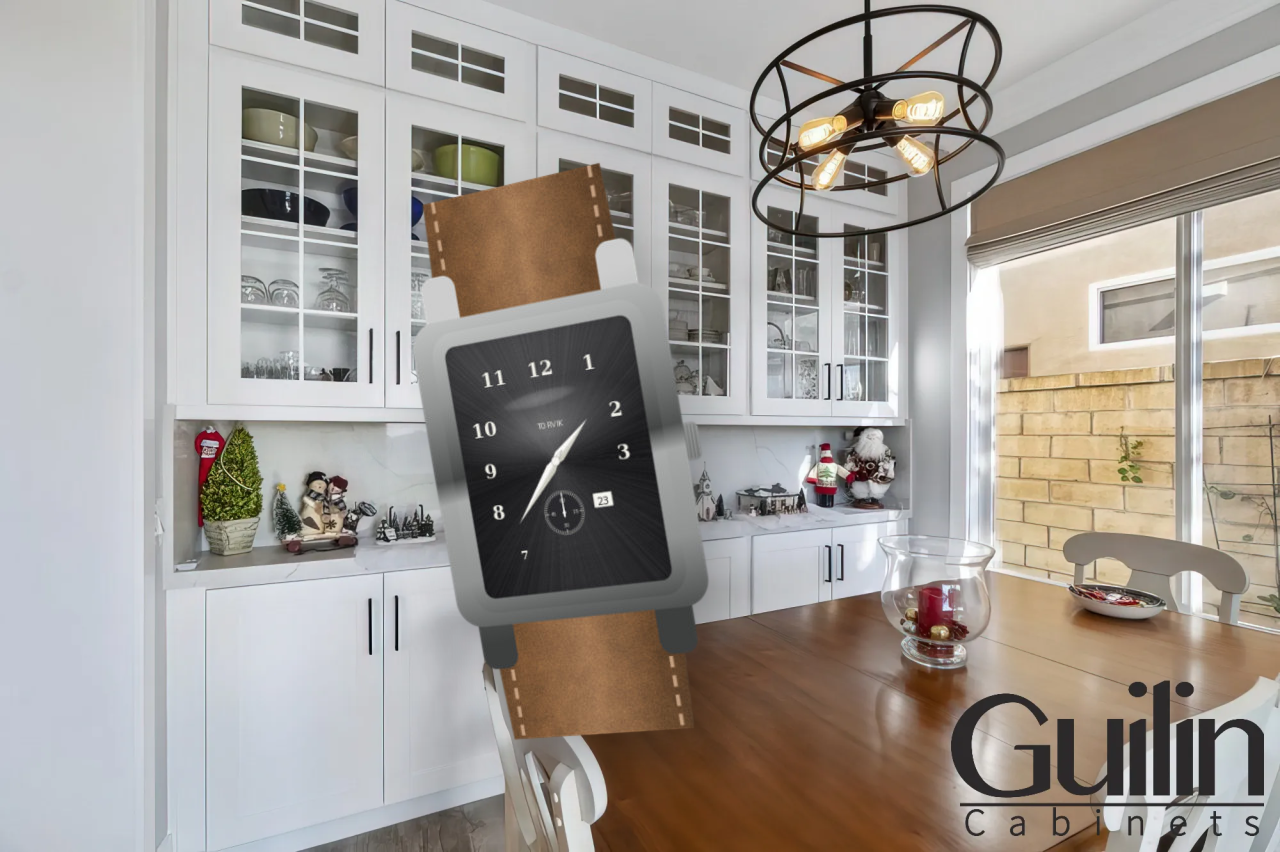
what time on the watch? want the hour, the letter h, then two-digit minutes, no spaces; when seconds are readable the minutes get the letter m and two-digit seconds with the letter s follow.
1h37
